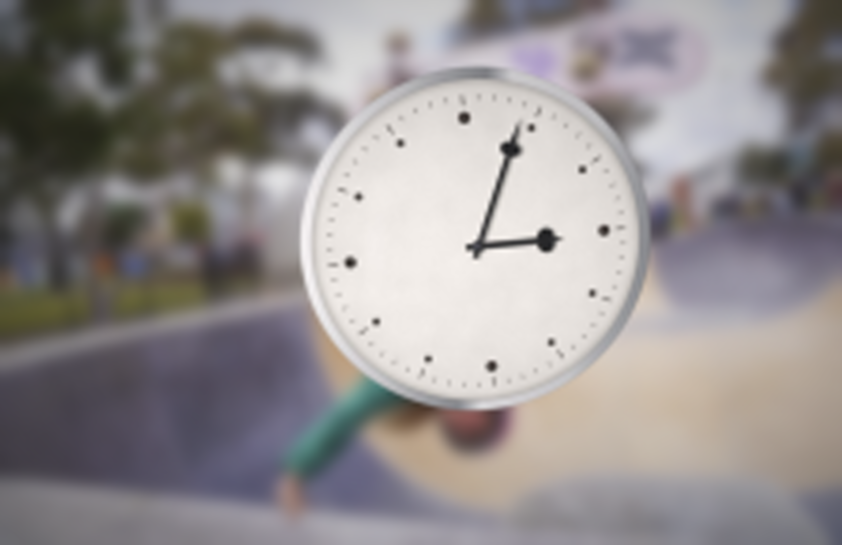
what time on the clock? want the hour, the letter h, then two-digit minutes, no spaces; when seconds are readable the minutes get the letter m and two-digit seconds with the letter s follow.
3h04
